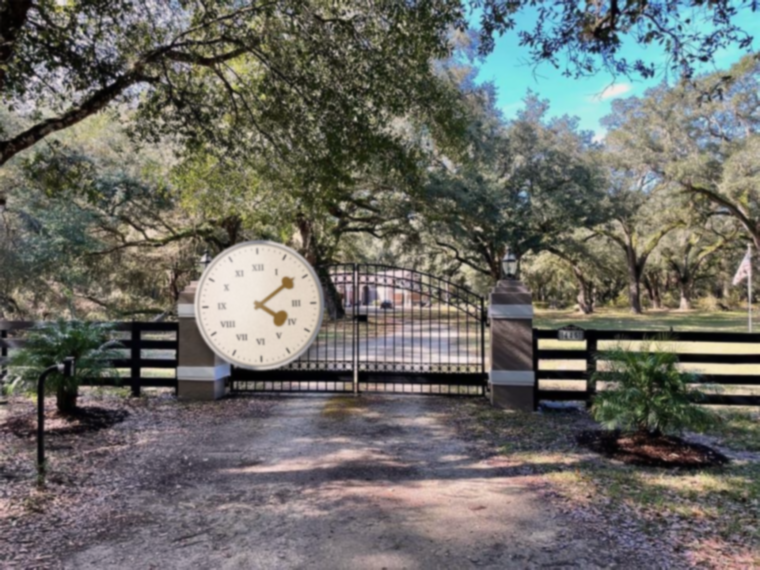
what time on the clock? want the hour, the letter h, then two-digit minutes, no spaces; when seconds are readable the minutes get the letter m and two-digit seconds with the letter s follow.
4h09
